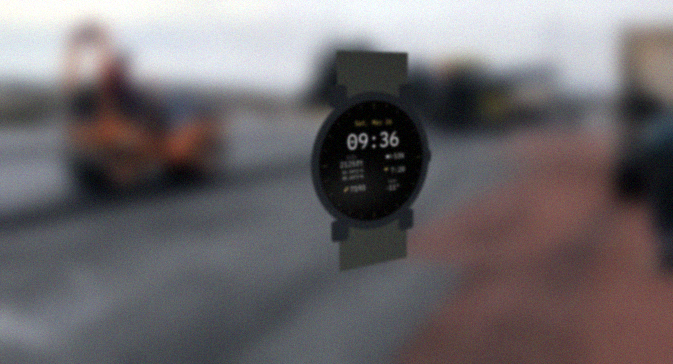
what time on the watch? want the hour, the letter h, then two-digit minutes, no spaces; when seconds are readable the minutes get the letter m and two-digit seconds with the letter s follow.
9h36
